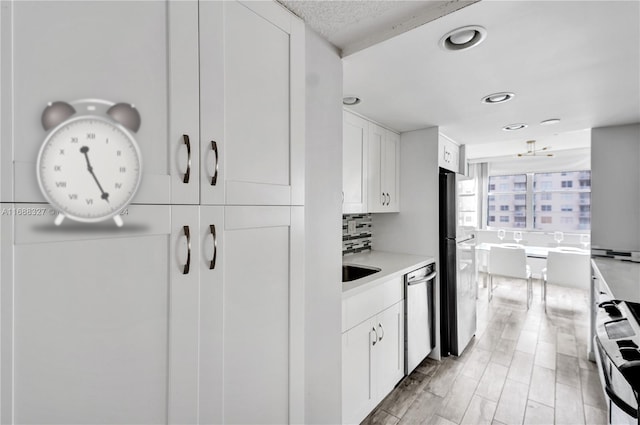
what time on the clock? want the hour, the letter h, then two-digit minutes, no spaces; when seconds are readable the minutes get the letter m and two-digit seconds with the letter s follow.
11h25
